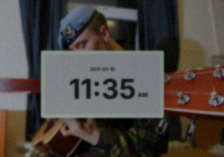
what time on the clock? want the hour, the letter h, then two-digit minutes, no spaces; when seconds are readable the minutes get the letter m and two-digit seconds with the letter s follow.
11h35
